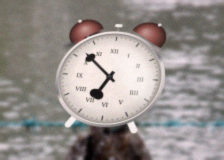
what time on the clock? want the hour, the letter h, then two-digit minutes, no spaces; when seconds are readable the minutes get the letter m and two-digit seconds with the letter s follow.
6h52
